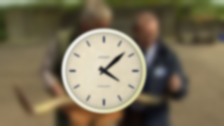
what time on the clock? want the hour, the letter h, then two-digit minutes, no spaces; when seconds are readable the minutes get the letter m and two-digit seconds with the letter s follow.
4h08
